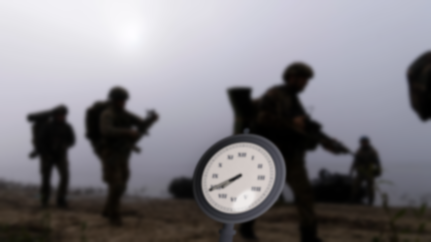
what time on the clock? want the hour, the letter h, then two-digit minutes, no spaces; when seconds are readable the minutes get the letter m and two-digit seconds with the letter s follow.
7h40
